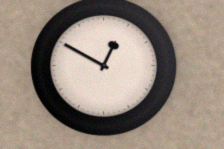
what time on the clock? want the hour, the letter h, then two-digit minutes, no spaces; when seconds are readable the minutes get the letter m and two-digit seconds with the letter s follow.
12h50
